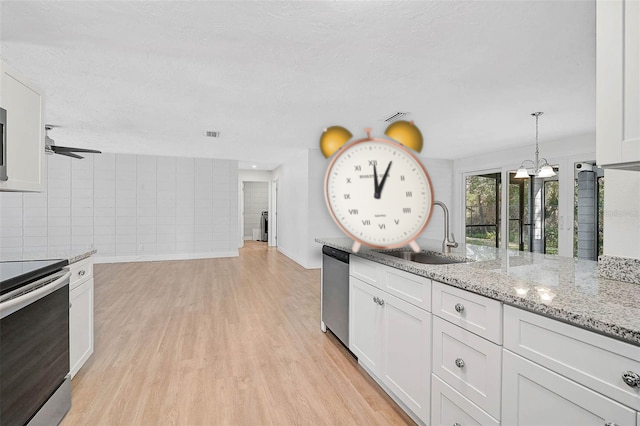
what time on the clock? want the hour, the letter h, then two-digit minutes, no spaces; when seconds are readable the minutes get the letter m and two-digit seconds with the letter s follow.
12h05
